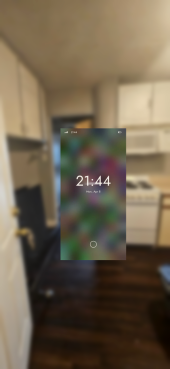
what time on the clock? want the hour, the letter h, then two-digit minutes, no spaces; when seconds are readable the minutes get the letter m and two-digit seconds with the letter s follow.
21h44
